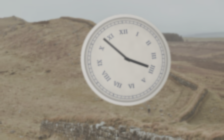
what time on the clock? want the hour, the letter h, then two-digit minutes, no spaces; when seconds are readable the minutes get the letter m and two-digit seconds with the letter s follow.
3h53
